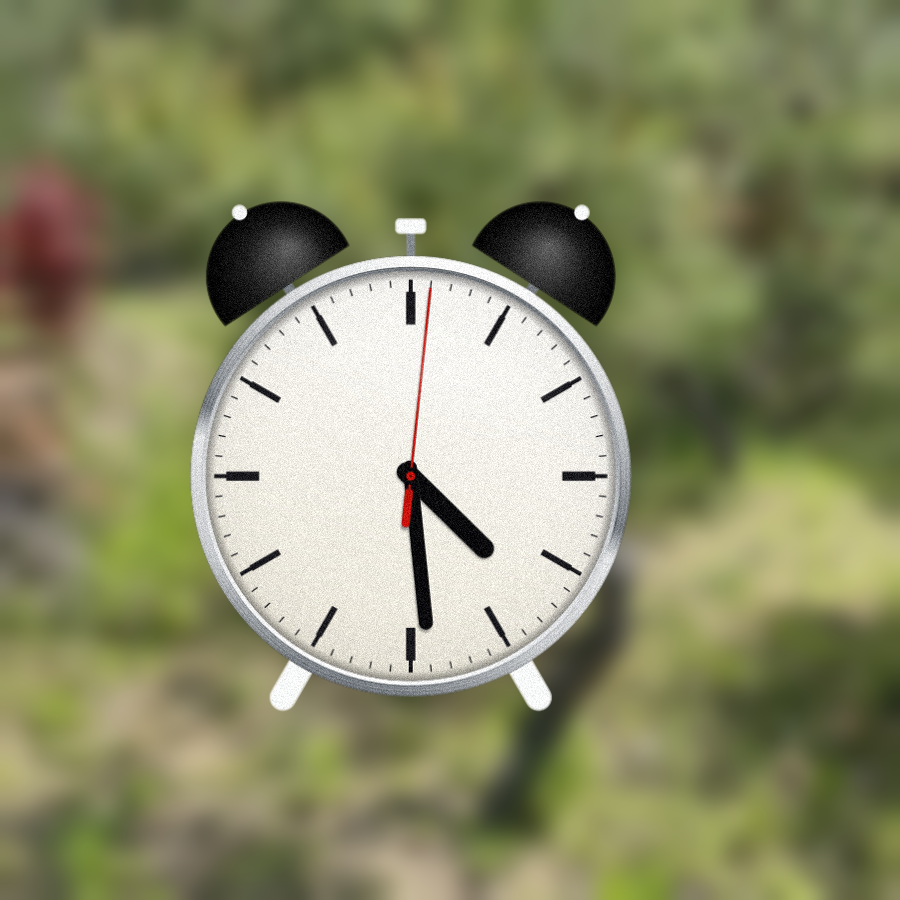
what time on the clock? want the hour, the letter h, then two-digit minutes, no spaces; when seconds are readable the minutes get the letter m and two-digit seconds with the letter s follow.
4h29m01s
